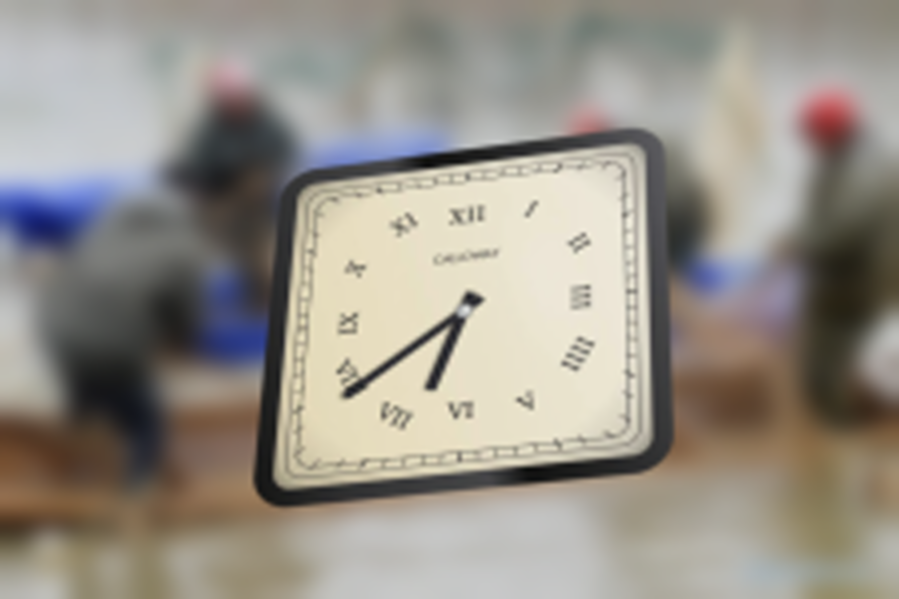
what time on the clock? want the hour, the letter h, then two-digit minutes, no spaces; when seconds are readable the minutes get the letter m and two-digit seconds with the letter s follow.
6h39
